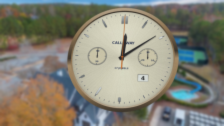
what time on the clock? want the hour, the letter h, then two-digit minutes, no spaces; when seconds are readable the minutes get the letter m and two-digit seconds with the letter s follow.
12h09
